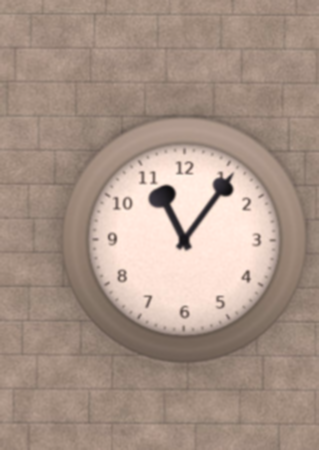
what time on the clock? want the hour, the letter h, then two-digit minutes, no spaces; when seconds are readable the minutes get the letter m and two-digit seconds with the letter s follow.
11h06
